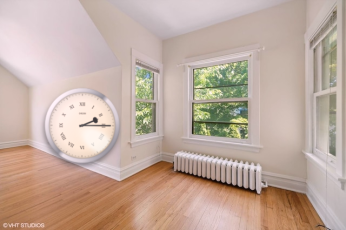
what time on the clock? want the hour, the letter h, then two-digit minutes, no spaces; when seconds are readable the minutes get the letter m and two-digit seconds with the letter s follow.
2h15
